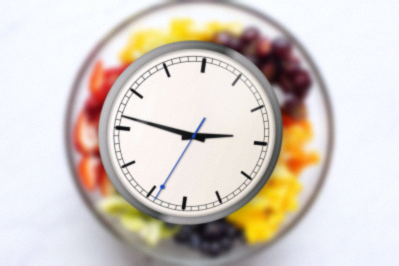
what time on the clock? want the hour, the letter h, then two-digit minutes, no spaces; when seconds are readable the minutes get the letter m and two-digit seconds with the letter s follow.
2h46m34s
